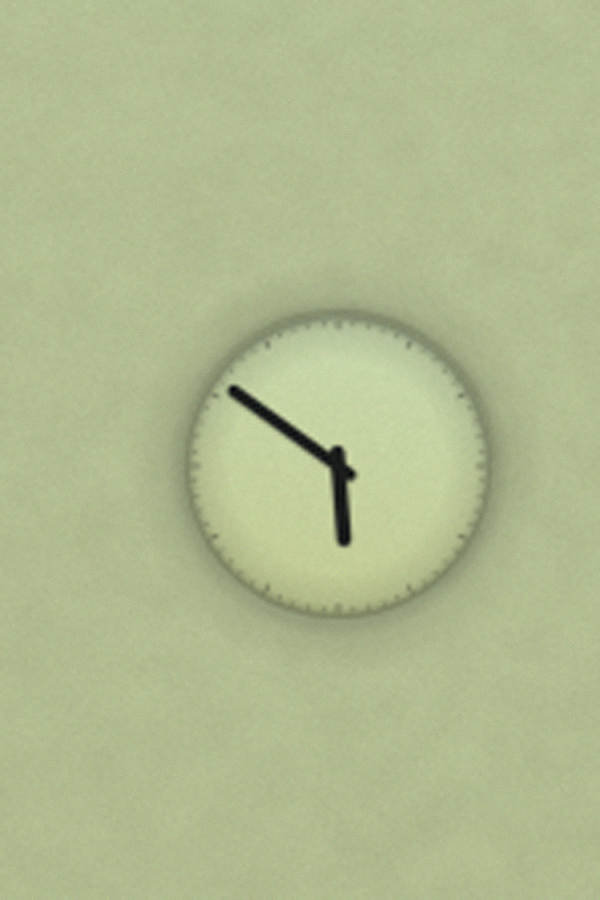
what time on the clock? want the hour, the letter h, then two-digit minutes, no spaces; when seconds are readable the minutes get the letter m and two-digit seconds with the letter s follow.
5h51
